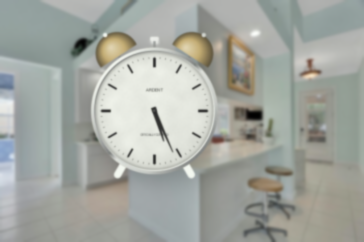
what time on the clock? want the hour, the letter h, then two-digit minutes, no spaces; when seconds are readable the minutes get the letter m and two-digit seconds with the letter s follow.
5h26
